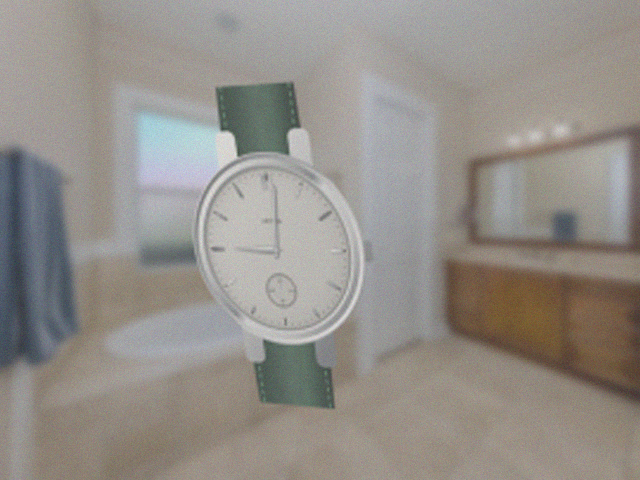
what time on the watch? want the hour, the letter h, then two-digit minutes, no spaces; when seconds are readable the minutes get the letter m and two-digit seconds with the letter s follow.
9h01
